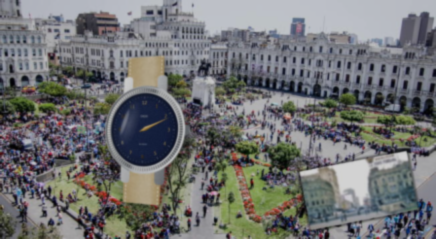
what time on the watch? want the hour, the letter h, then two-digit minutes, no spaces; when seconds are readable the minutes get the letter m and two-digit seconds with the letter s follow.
2h11
